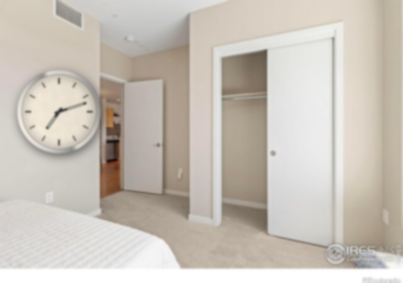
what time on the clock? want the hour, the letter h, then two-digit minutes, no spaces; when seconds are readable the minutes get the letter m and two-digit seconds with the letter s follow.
7h12
